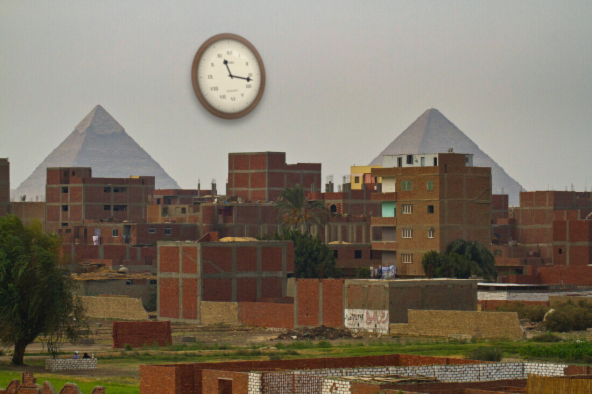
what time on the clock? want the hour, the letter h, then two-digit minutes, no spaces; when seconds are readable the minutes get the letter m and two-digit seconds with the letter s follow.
11h17
